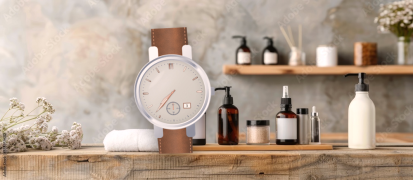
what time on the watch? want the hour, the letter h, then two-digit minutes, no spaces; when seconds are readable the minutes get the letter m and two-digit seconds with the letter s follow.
7h37
